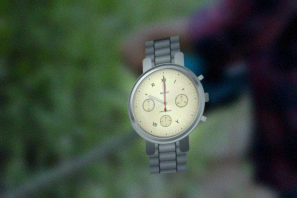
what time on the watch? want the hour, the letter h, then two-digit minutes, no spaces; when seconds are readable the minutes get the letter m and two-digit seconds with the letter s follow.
10h00
